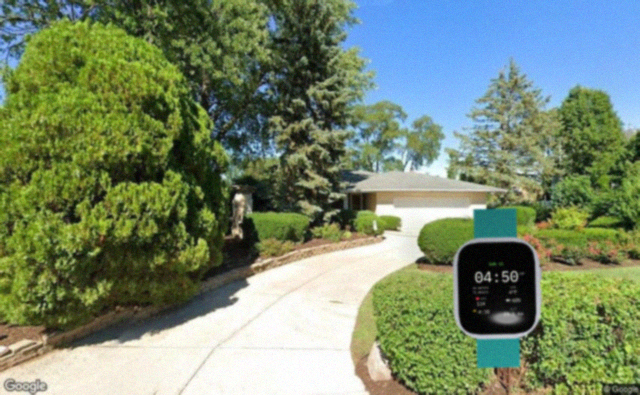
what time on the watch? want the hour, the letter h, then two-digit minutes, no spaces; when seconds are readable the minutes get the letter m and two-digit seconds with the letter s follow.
4h50
